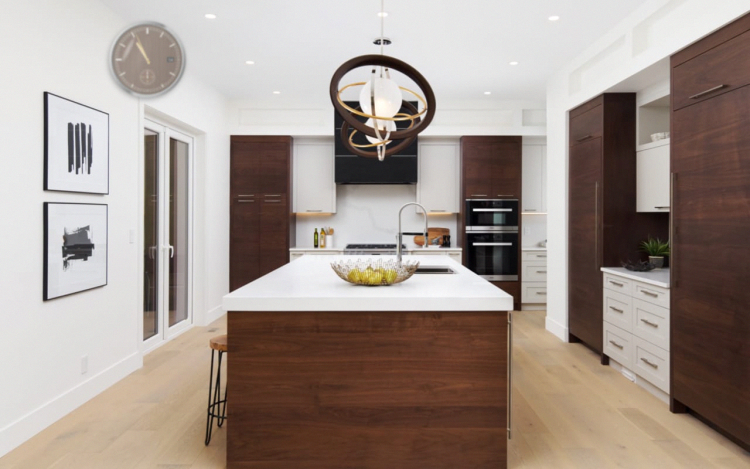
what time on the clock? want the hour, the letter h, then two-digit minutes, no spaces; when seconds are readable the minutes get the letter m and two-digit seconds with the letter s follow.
10h56
